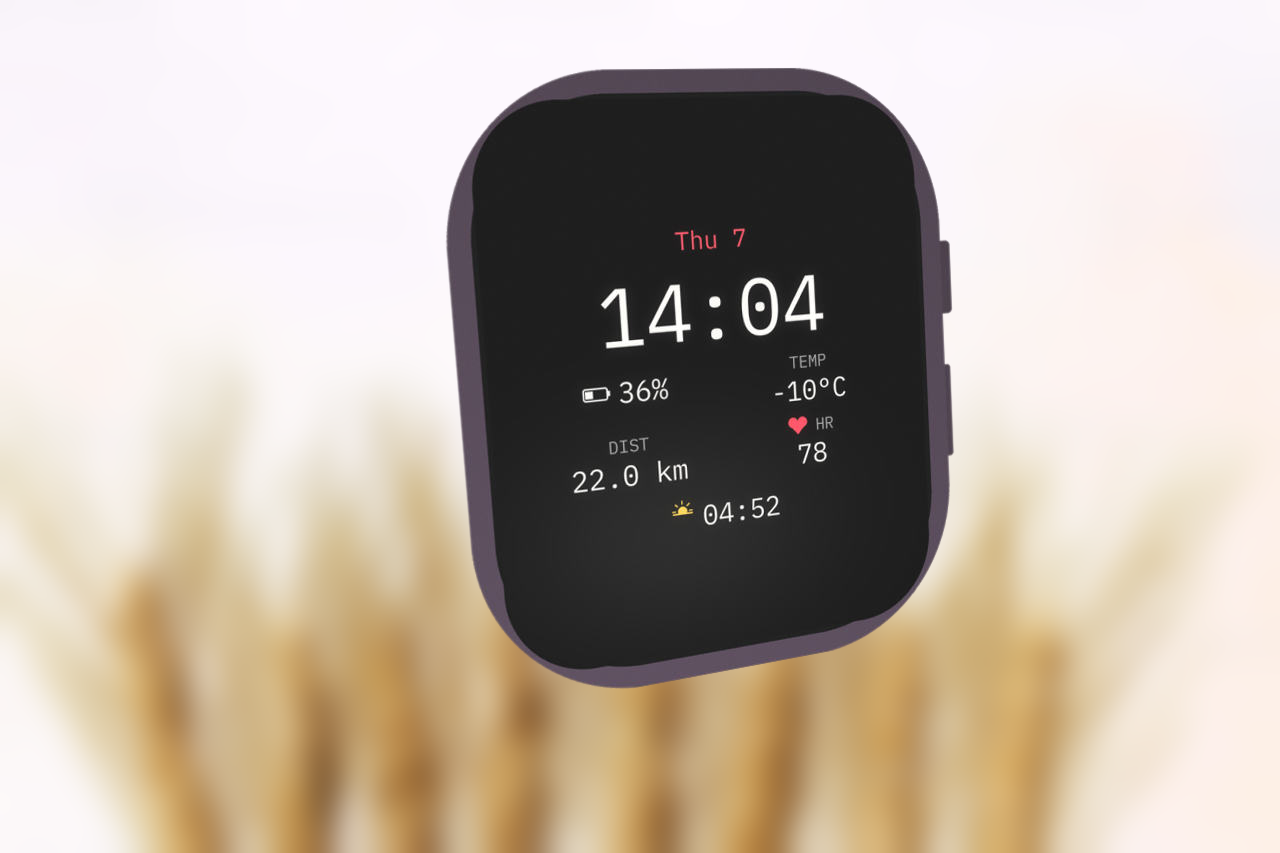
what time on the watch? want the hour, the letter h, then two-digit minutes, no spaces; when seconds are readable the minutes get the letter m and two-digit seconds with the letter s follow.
14h04
